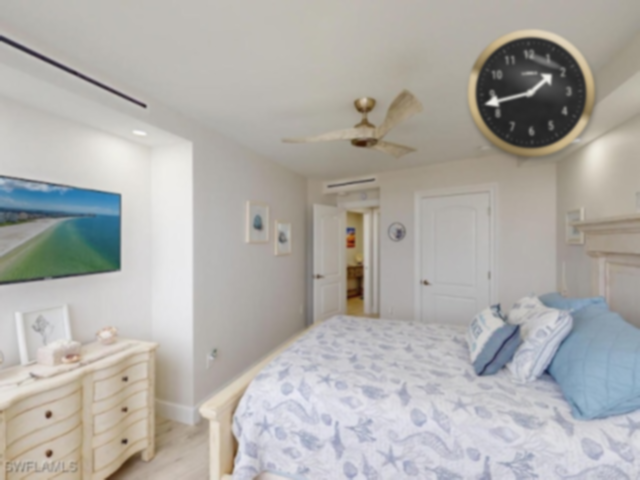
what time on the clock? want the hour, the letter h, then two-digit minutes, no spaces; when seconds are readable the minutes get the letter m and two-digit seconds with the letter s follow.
1h43
